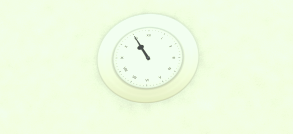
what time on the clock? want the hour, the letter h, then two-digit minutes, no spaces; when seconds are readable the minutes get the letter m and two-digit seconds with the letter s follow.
10h55
